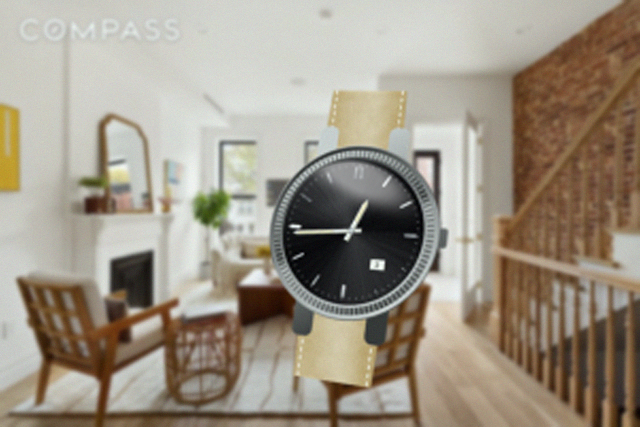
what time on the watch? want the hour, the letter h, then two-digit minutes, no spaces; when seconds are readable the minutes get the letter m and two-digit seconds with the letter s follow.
12h44
